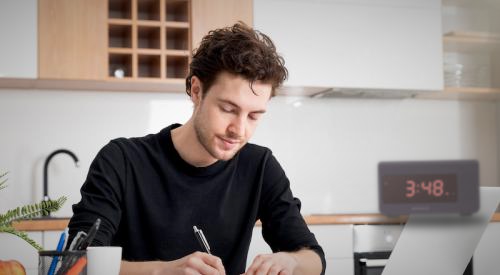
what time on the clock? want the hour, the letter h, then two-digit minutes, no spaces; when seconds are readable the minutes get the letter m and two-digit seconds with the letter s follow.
3h48
